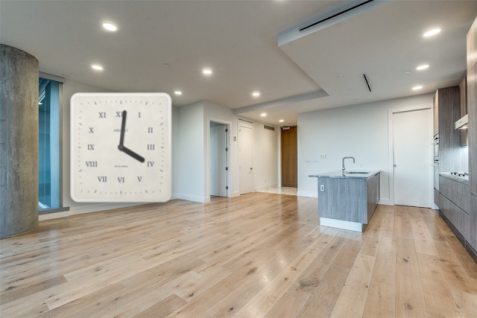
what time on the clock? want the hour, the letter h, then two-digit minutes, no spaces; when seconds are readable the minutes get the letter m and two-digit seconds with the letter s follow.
4h01
